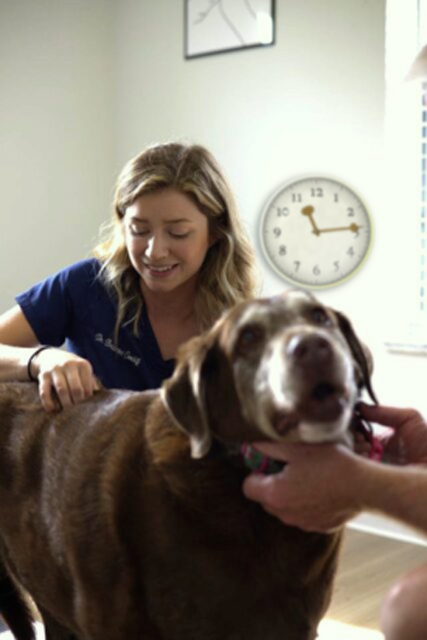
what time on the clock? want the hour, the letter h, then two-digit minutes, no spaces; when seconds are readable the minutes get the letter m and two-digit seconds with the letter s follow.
11h14
